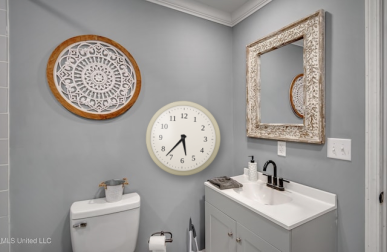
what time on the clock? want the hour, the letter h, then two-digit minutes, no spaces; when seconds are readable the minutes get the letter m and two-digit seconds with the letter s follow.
5h37
